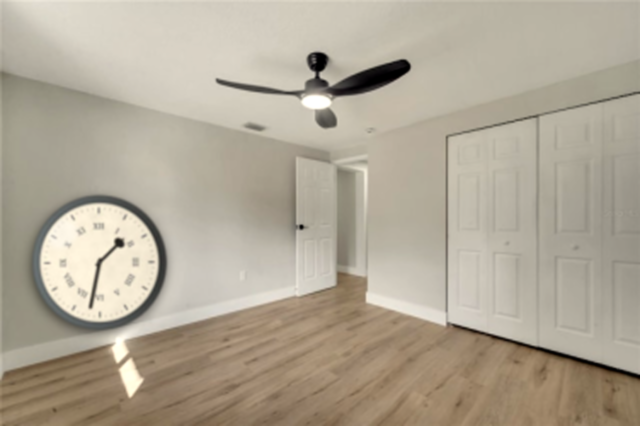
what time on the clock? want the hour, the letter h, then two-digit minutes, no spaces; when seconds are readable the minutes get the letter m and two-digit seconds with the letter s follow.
1h32
